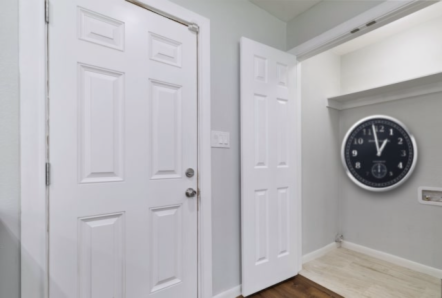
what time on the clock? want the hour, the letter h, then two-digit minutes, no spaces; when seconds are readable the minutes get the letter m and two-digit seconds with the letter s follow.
12h58
